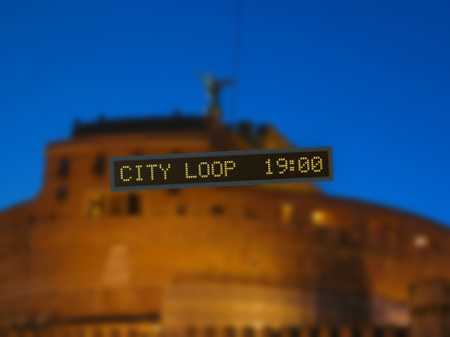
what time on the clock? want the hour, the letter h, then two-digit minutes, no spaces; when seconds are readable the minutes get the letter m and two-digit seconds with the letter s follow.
19h00
